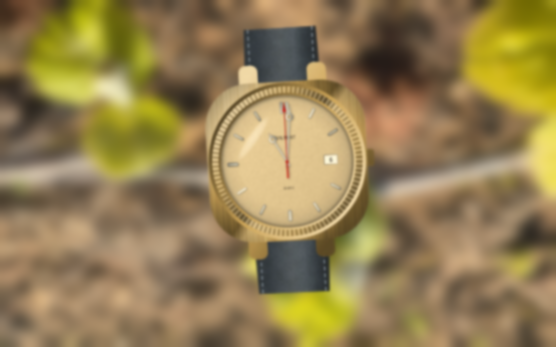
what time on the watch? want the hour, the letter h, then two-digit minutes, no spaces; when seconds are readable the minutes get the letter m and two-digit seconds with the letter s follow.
11h01m00s
